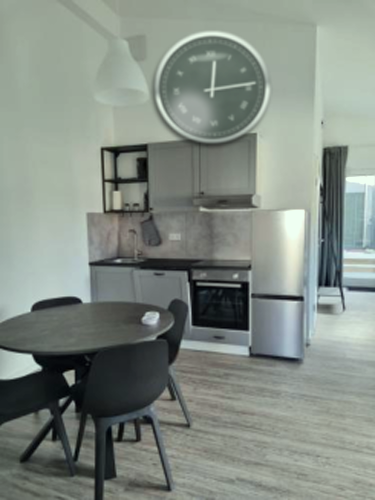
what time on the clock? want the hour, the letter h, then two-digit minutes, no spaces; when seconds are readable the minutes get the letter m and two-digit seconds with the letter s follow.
12h14
